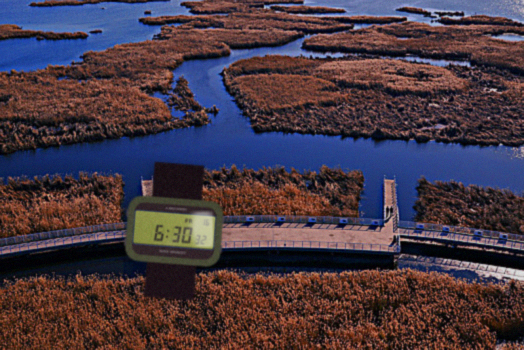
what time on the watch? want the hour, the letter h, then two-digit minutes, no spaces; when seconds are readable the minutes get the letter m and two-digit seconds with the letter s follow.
6h30
